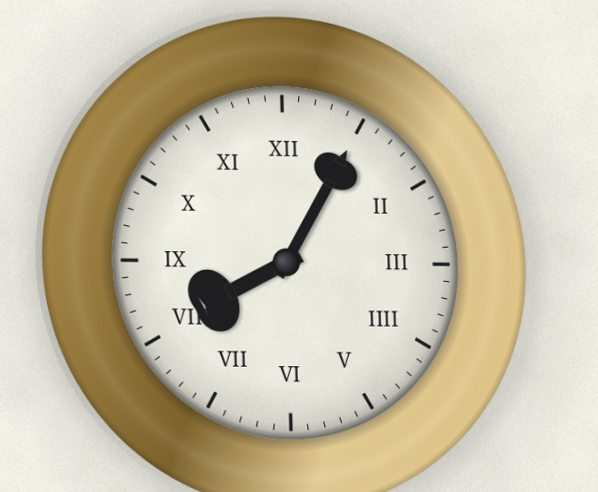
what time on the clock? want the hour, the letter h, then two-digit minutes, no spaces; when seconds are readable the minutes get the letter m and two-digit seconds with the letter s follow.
8h05
